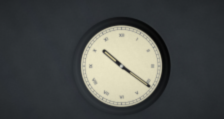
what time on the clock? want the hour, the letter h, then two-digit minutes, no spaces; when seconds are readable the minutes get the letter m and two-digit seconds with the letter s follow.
10h21
